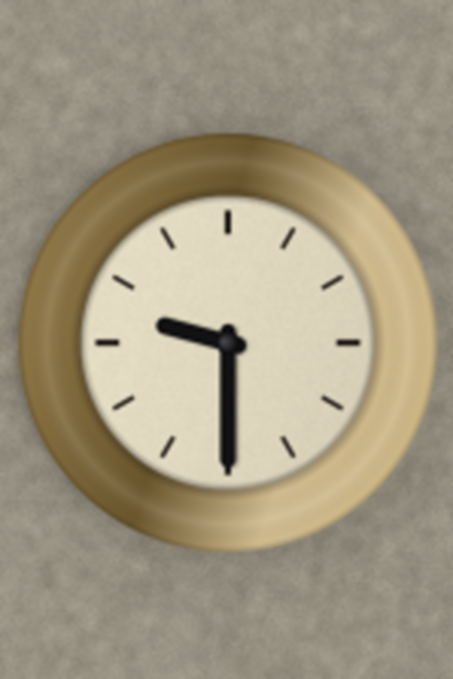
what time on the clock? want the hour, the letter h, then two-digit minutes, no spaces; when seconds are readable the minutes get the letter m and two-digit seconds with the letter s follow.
9h30
